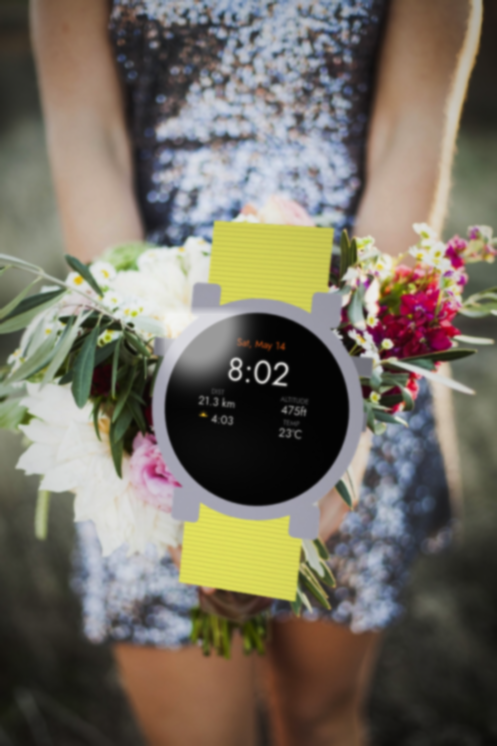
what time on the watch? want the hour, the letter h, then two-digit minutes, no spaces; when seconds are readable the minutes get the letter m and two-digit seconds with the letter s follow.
8h02
